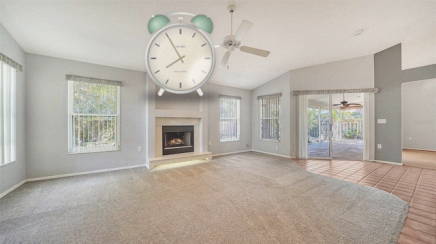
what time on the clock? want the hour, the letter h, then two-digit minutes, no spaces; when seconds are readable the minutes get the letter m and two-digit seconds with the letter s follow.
7h55
